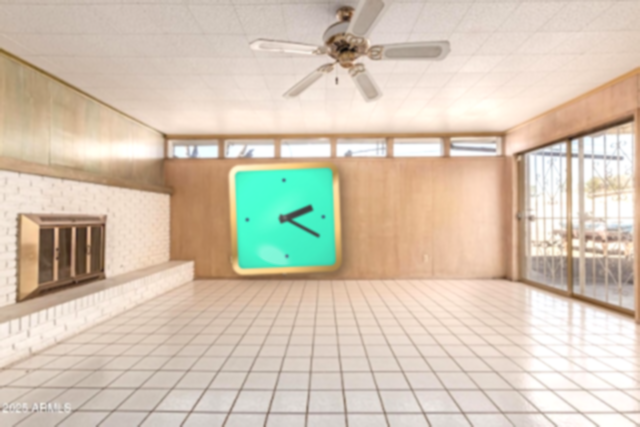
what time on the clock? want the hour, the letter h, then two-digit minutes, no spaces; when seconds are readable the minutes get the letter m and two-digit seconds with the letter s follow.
2h20
